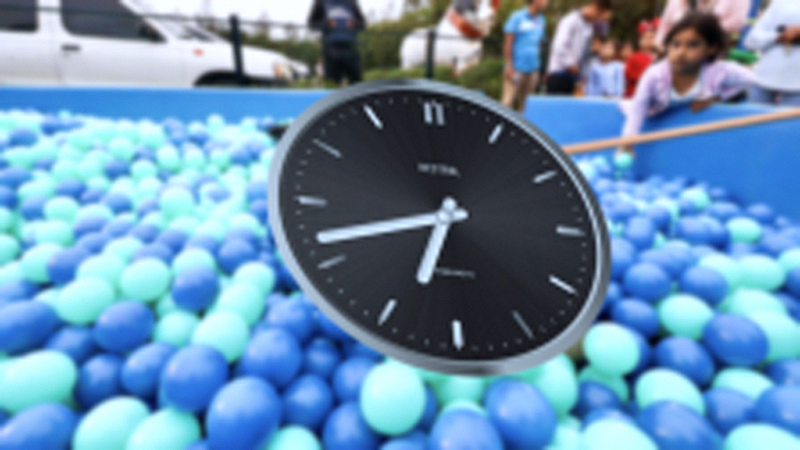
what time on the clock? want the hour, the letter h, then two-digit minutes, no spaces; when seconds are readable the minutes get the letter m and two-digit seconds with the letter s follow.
6h42
